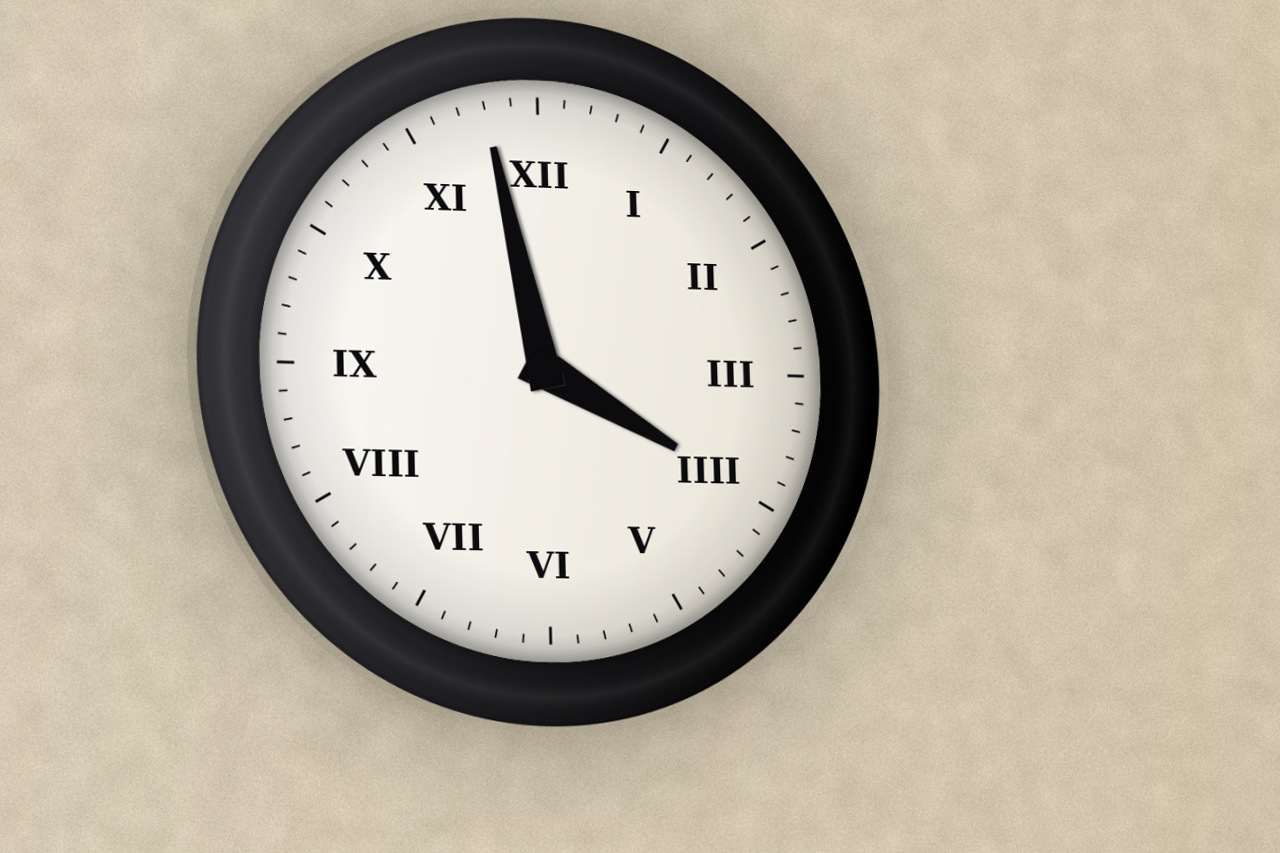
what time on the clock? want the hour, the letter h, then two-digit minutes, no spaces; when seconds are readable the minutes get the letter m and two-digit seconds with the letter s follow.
3h58
